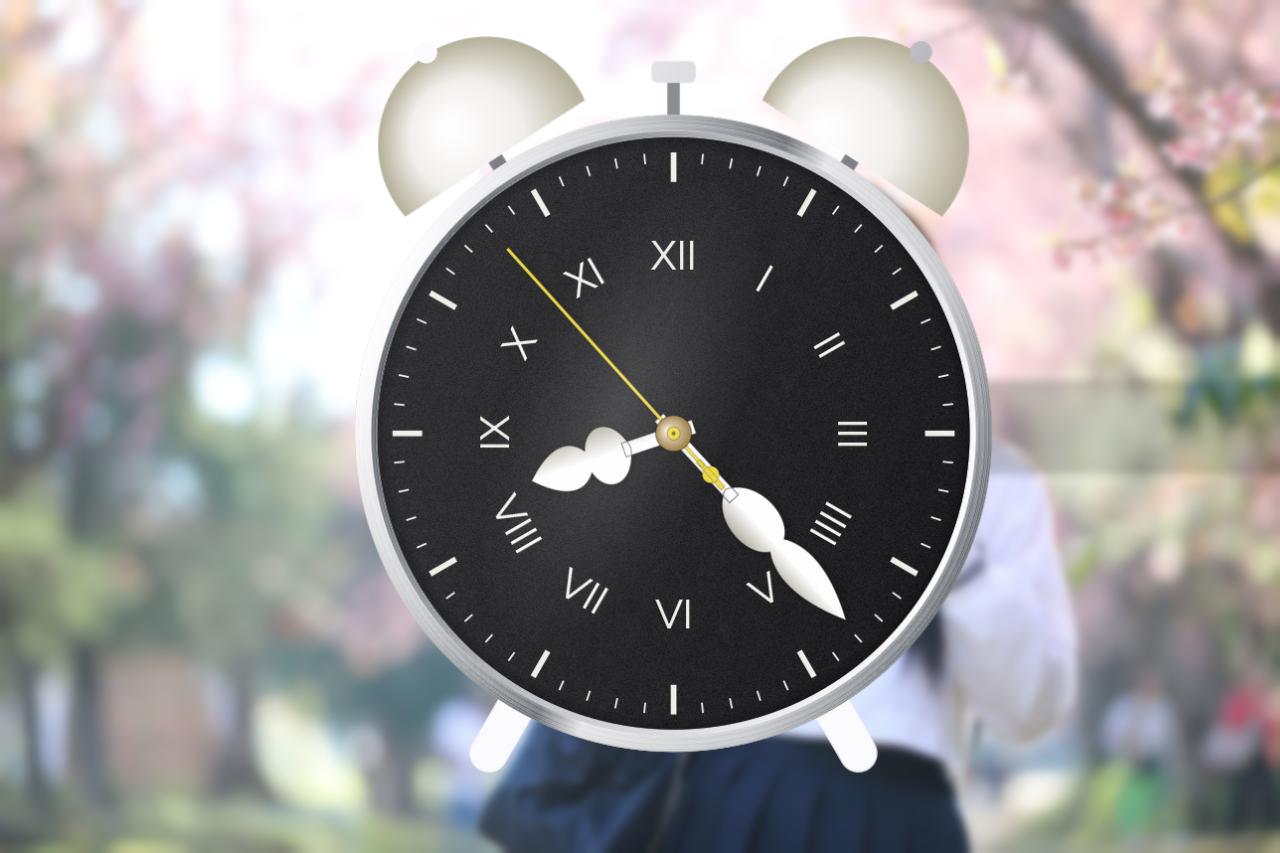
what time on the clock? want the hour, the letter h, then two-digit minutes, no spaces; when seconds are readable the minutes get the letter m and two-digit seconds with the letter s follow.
8h22m53s
